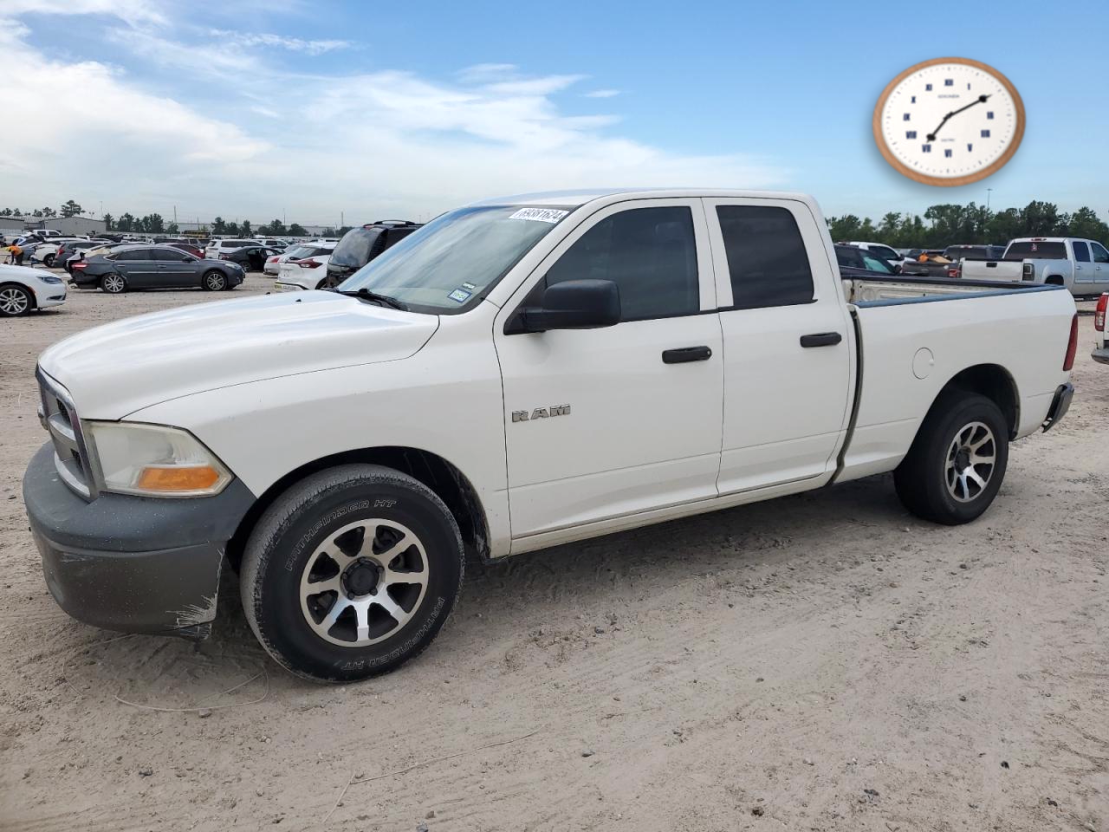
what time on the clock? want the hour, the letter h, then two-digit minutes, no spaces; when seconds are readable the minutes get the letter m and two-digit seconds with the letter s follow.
7h10
